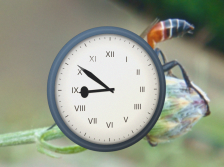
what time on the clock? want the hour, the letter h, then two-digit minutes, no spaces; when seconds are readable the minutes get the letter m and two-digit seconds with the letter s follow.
8h51
